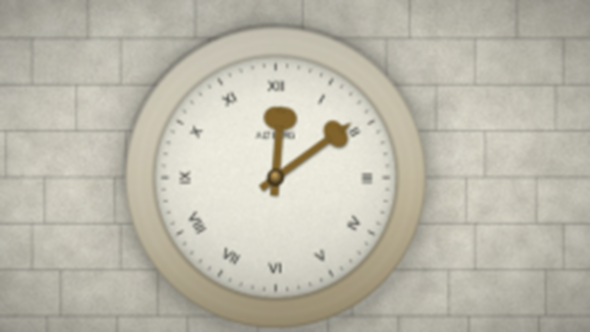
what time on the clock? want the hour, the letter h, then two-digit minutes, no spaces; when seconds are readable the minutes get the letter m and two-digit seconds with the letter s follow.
12h09
